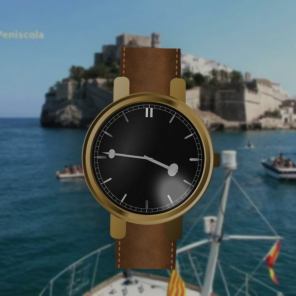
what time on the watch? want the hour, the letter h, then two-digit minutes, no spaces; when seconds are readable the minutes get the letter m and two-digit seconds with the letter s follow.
3h46
